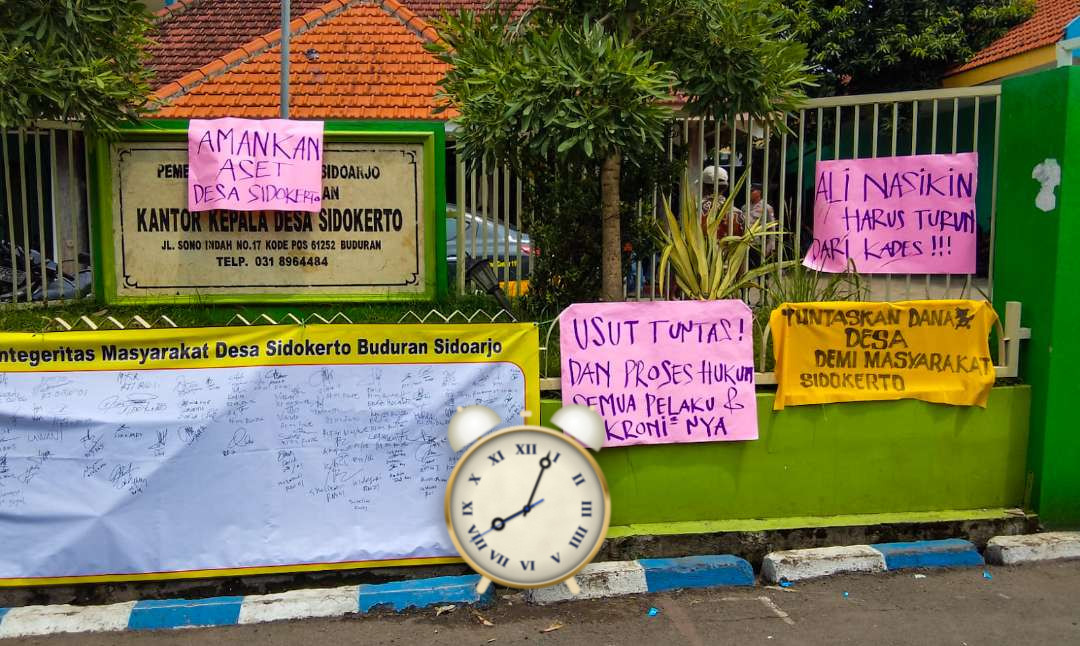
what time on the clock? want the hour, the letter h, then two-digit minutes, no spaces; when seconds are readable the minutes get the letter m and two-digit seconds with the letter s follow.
8h03m40s
